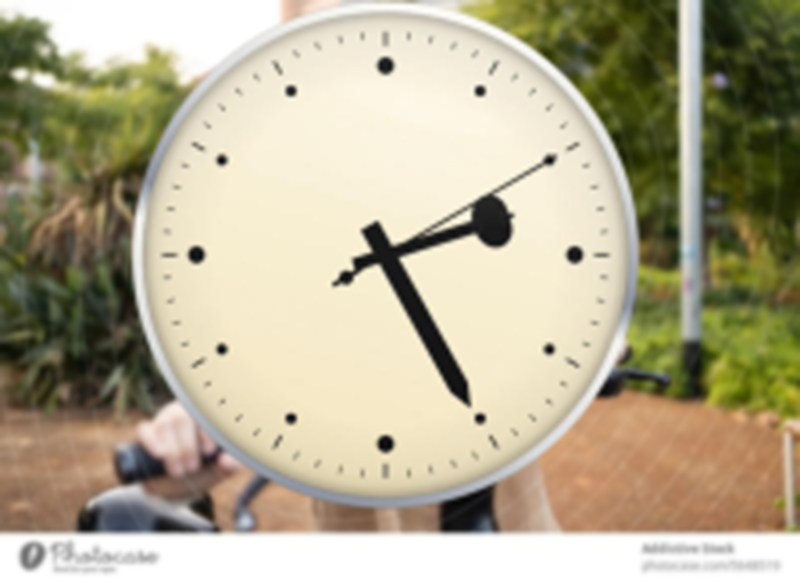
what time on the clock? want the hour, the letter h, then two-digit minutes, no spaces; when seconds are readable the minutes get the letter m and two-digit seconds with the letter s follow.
2h25m10s
